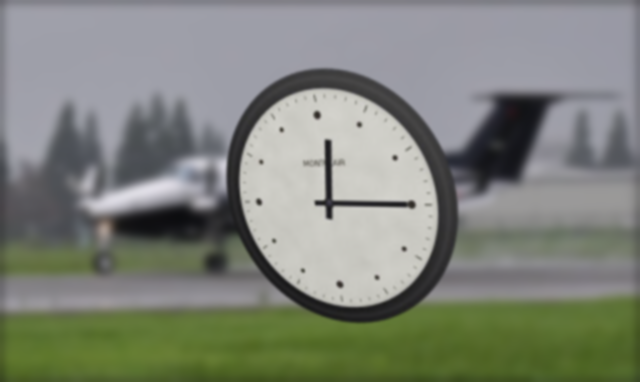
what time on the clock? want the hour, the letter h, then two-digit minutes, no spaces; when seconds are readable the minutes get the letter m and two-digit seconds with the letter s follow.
12h15
